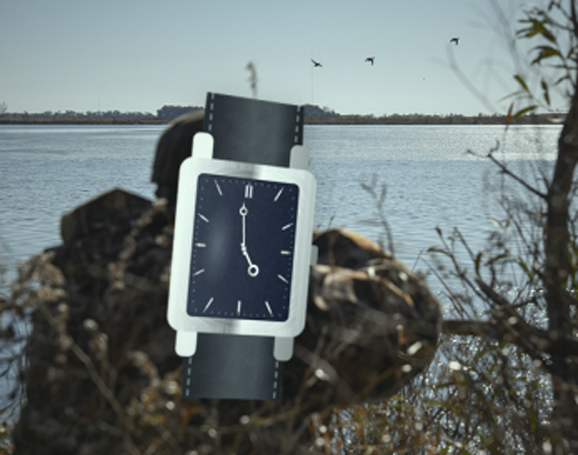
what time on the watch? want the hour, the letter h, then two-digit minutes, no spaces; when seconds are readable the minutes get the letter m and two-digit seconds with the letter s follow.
4h59
